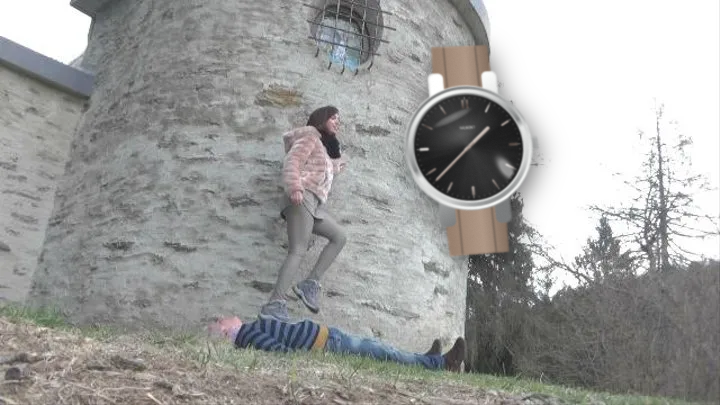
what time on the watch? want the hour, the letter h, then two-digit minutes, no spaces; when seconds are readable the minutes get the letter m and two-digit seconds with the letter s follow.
1h38
